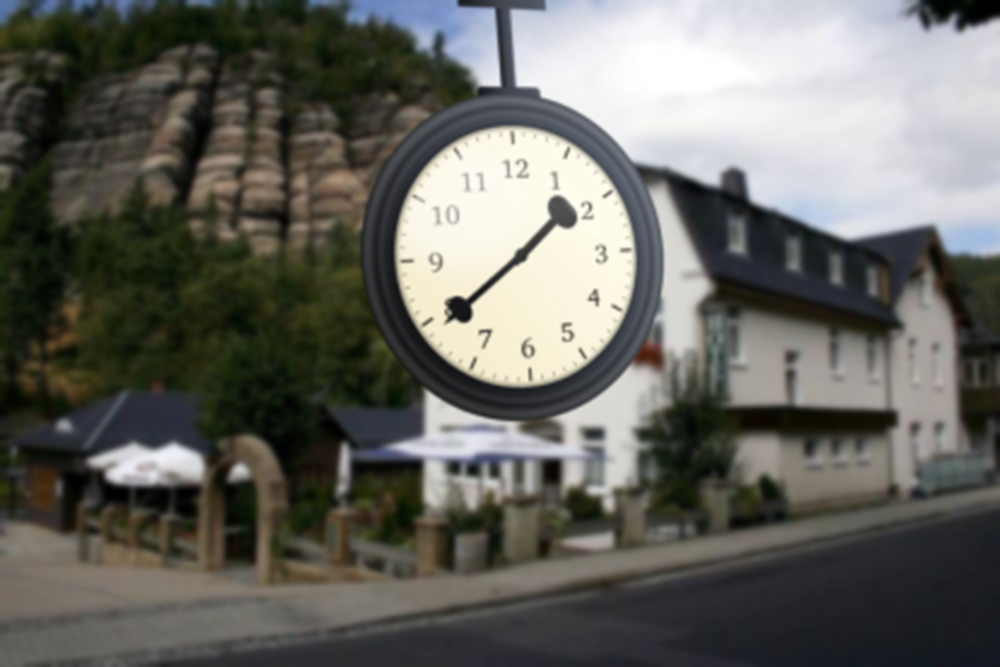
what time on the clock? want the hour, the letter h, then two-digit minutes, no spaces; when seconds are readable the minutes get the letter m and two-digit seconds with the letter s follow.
1h39
